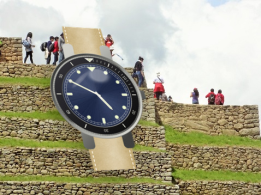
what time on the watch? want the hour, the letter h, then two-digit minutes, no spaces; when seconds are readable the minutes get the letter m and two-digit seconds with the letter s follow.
4h50
